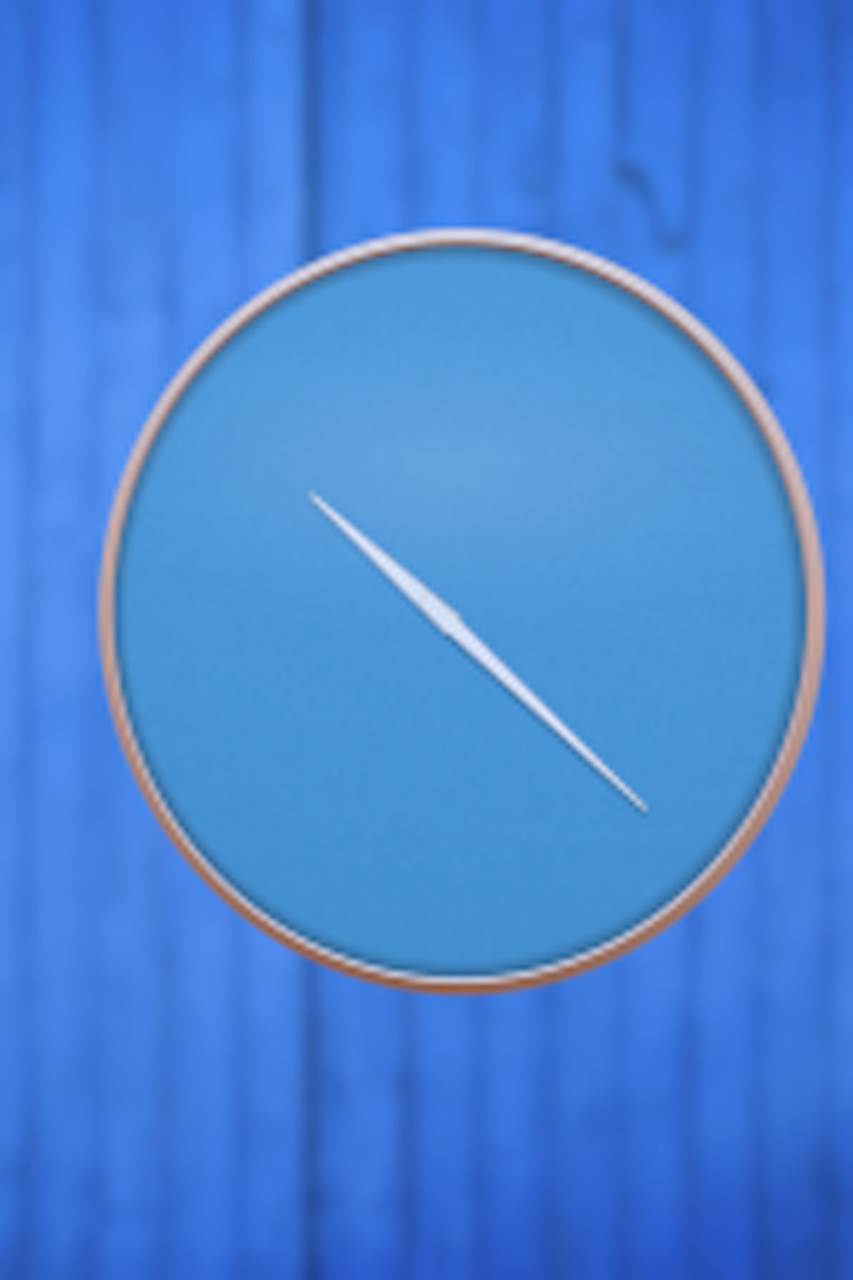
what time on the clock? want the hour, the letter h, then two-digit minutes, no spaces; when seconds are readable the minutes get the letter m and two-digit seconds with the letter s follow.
10h22
